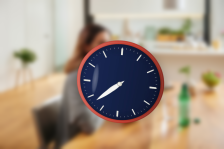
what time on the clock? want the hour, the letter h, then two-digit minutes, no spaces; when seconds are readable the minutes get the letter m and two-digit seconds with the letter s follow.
7h38
